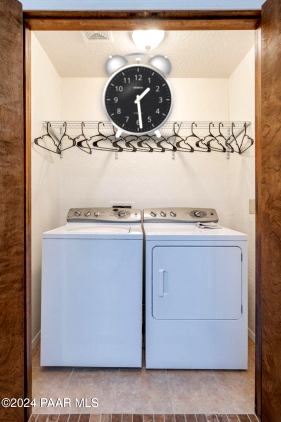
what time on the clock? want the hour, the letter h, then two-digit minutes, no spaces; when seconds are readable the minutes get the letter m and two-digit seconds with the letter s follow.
1h29
